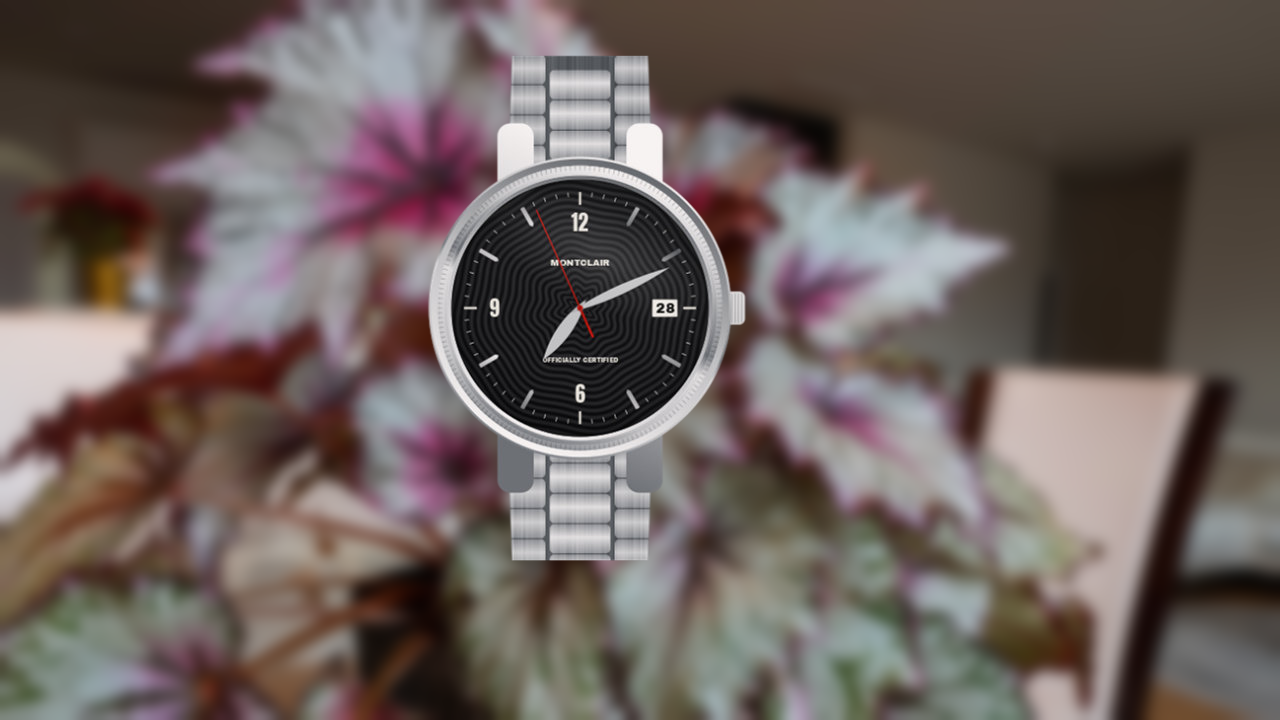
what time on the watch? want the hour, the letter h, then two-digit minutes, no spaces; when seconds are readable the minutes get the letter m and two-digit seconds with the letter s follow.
7h10m56s
